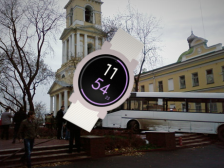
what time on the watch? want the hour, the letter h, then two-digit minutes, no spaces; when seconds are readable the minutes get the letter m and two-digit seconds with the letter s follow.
11h54
